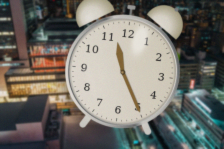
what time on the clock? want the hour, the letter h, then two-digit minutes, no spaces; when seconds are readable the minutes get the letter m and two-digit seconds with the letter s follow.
11h25
